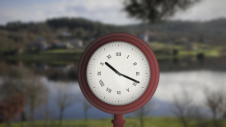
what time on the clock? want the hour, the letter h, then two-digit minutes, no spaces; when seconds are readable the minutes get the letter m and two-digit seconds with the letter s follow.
10h19
